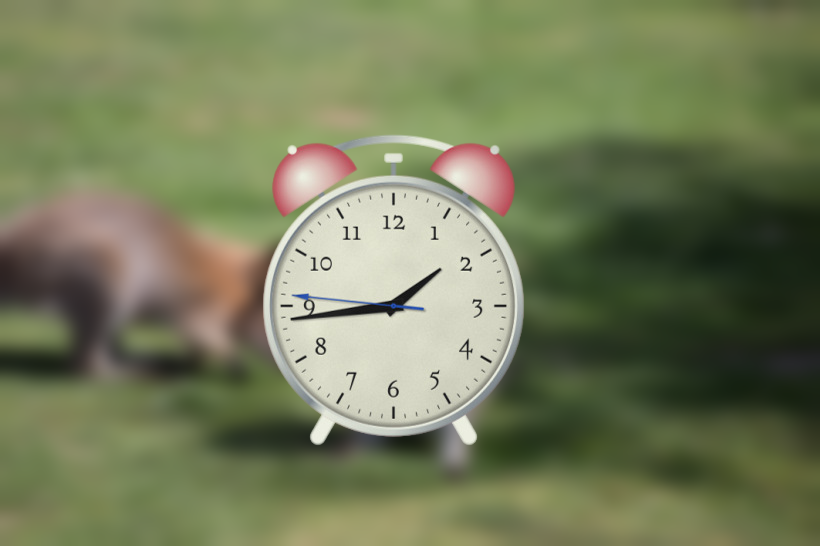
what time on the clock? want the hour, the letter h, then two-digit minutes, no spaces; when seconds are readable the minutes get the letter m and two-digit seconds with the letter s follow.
1h43m46s
